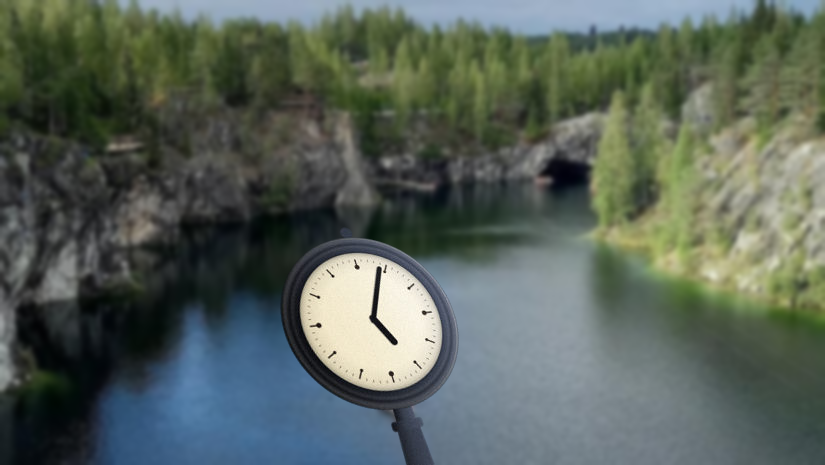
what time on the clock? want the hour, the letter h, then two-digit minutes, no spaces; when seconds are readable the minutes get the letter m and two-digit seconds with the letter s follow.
5h04
